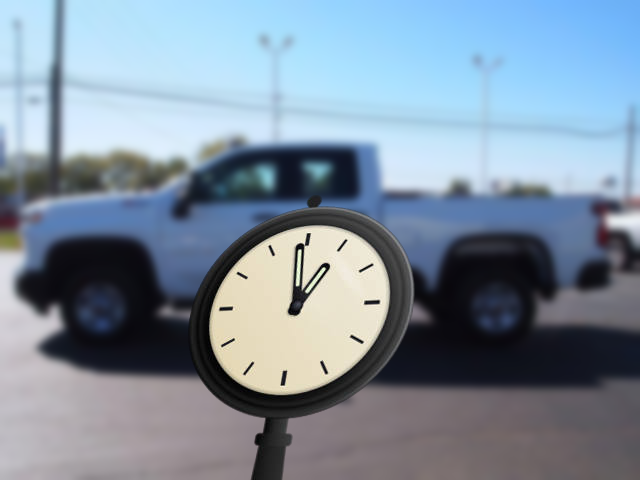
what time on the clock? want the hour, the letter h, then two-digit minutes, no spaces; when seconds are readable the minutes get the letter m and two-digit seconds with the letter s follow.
12h59
